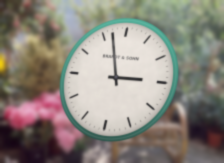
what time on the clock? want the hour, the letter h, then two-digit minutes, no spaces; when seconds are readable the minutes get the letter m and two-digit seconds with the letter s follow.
2h57
